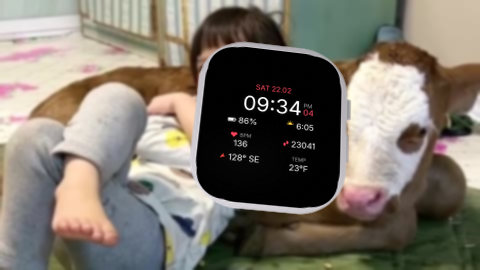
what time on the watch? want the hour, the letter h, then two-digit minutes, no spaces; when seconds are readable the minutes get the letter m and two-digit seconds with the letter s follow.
9h34m04s
